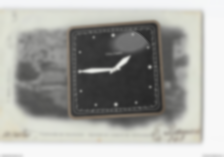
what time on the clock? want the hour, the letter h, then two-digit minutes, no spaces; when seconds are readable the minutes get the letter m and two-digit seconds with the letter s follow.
1h45
